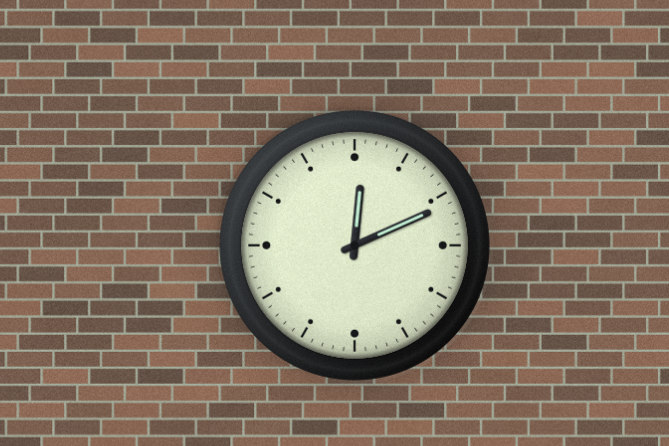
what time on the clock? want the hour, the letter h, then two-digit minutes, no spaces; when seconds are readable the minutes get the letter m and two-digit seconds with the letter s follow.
12h11
